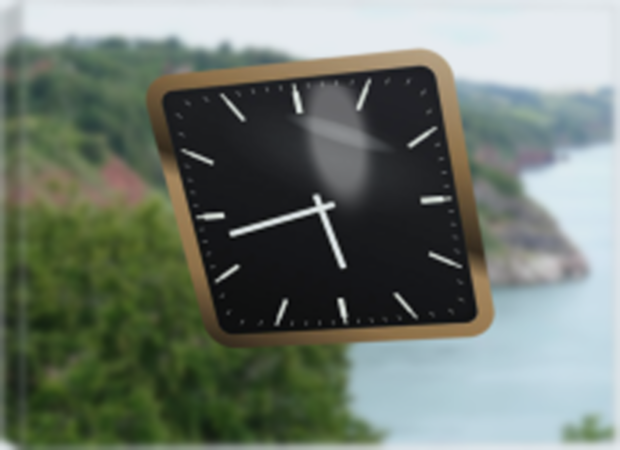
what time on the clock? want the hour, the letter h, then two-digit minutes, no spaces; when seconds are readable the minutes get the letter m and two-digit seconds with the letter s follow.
5h43
